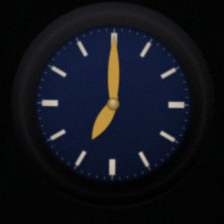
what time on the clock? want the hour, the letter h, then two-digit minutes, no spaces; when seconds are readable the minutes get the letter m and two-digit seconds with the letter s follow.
7h00
